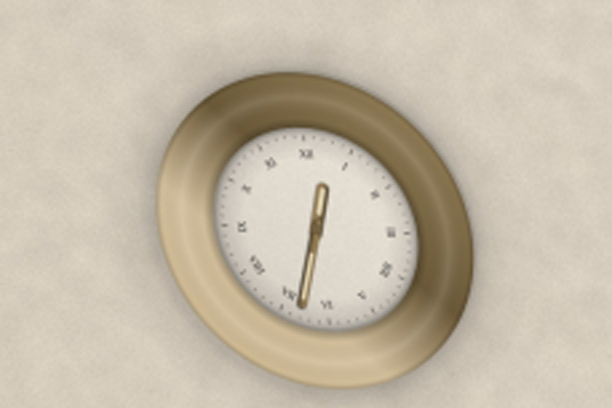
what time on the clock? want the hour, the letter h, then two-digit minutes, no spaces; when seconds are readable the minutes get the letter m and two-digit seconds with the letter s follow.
12h33
